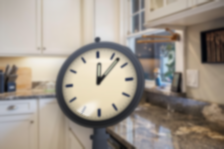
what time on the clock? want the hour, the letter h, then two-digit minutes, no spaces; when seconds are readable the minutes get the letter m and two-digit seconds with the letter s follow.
12h07
